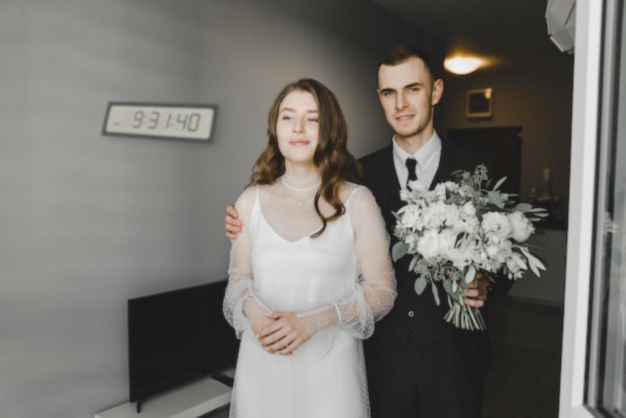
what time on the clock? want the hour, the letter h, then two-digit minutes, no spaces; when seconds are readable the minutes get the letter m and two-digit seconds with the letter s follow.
9h31m40s
